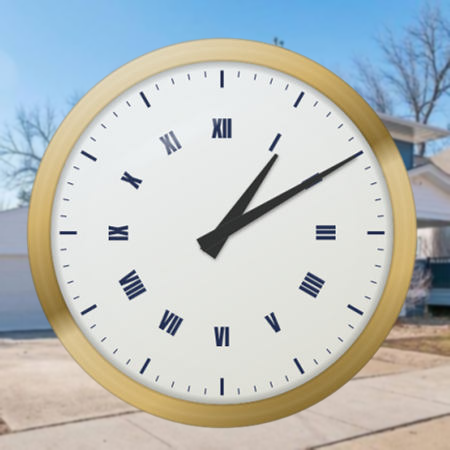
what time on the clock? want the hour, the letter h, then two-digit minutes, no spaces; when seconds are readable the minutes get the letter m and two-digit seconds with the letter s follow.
1h10
